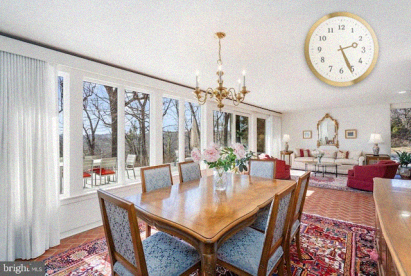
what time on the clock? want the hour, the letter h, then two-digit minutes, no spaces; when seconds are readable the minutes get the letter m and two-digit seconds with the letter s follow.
2h26
